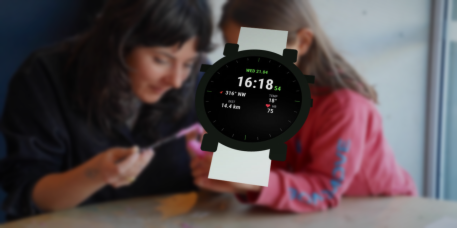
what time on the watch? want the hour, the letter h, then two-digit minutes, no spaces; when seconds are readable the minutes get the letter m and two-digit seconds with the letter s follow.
16h18
